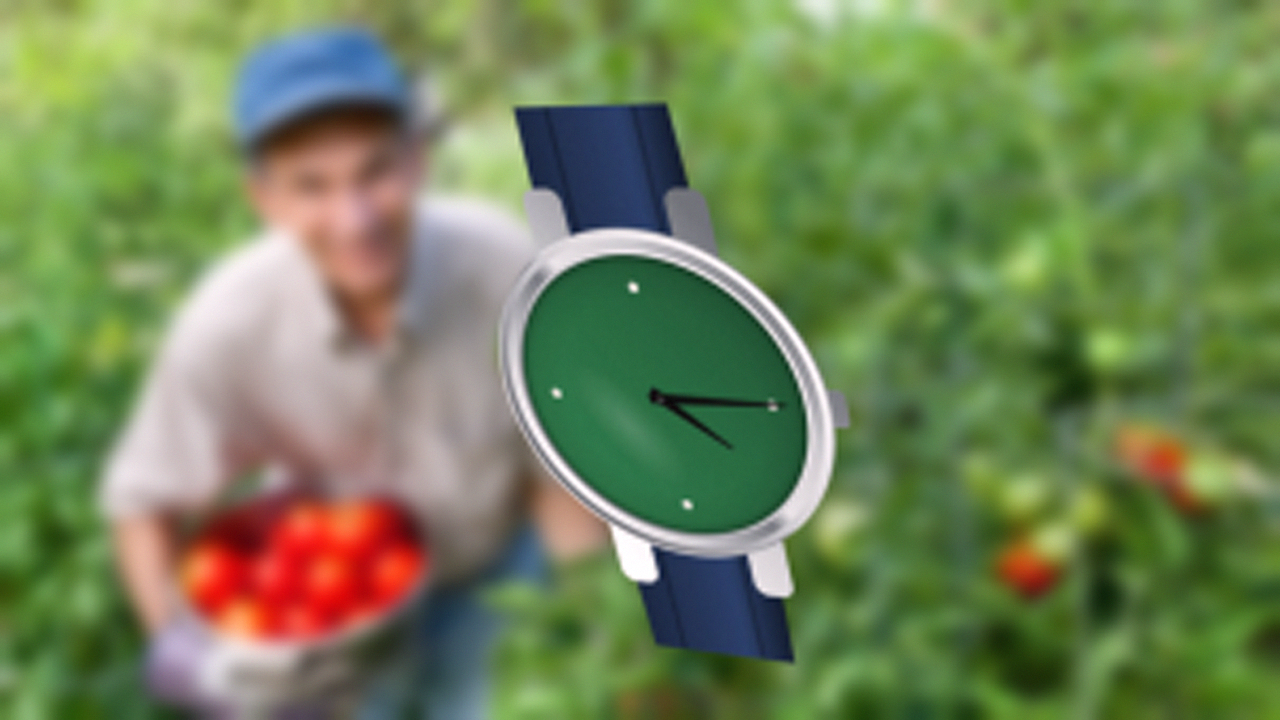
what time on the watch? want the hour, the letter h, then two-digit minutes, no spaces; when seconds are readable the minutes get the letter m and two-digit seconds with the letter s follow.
4h15
